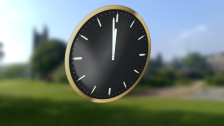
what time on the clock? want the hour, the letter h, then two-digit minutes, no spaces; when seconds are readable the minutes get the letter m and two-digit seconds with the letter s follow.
11h59
